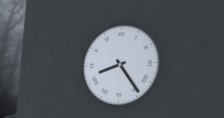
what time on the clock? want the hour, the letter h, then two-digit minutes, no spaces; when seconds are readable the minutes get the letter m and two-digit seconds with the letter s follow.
8h24
